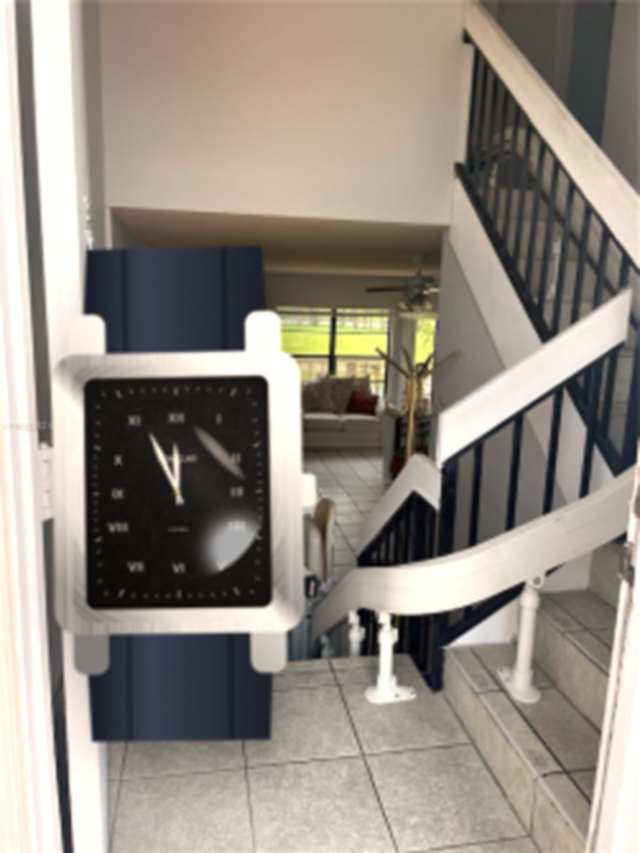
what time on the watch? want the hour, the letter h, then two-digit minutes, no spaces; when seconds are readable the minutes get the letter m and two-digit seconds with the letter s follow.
11h56
